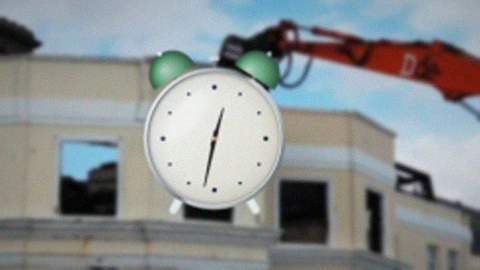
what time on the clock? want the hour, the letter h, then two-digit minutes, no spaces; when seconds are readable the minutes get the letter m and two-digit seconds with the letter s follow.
12h32
